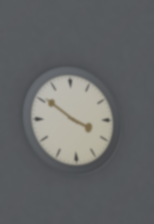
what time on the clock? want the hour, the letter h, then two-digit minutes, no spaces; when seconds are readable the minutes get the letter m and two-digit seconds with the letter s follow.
3h51
